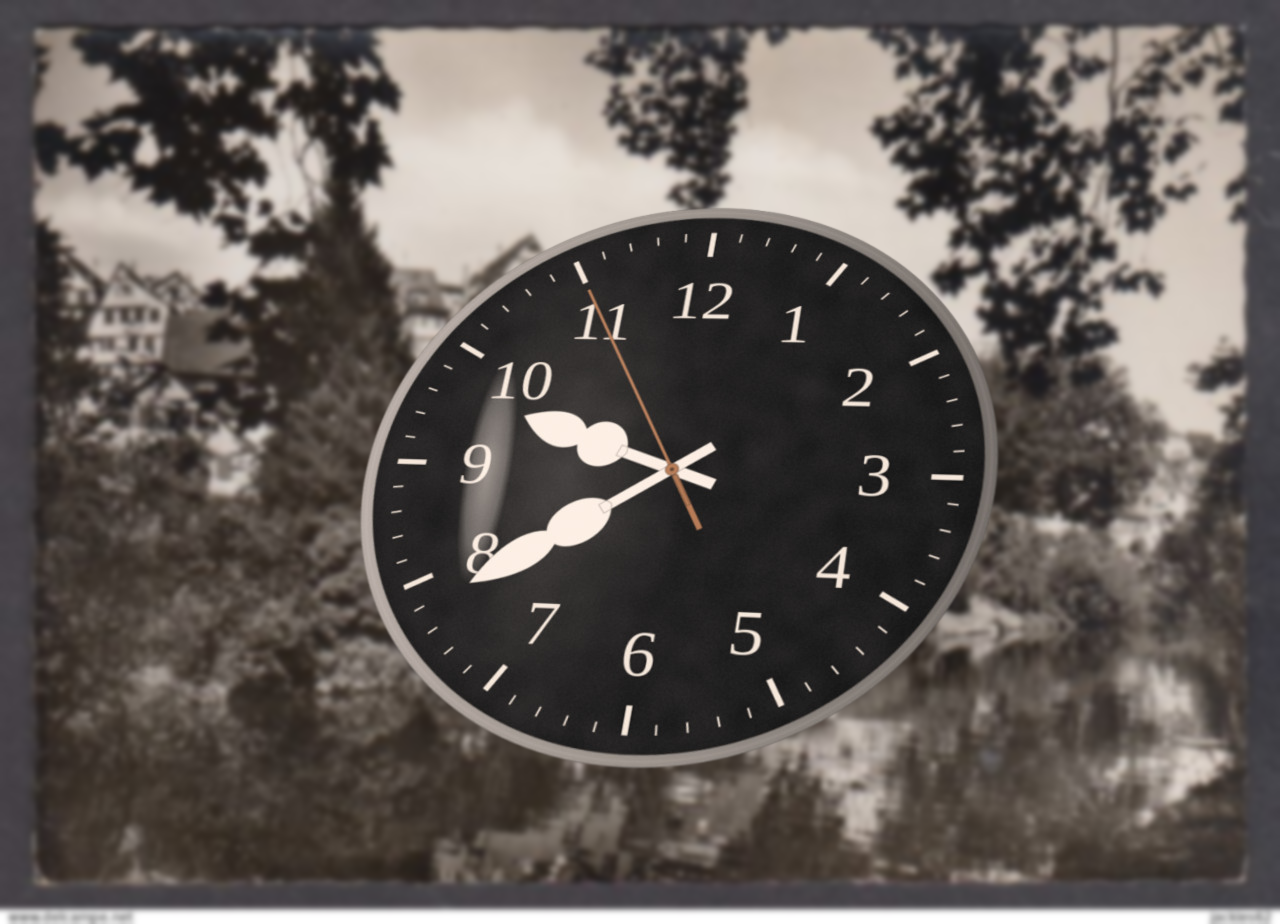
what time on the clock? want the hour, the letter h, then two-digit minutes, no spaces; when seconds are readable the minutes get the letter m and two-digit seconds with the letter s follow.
9h38m55s
